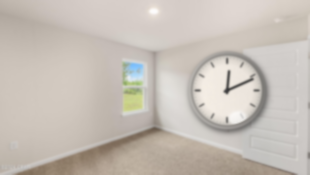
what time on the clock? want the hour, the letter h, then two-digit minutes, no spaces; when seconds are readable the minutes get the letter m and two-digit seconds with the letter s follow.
12h11
